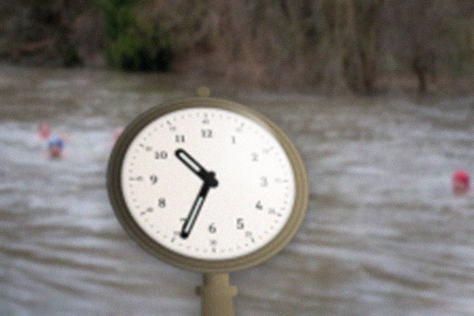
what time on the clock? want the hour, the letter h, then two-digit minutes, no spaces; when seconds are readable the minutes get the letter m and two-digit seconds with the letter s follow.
10h34
